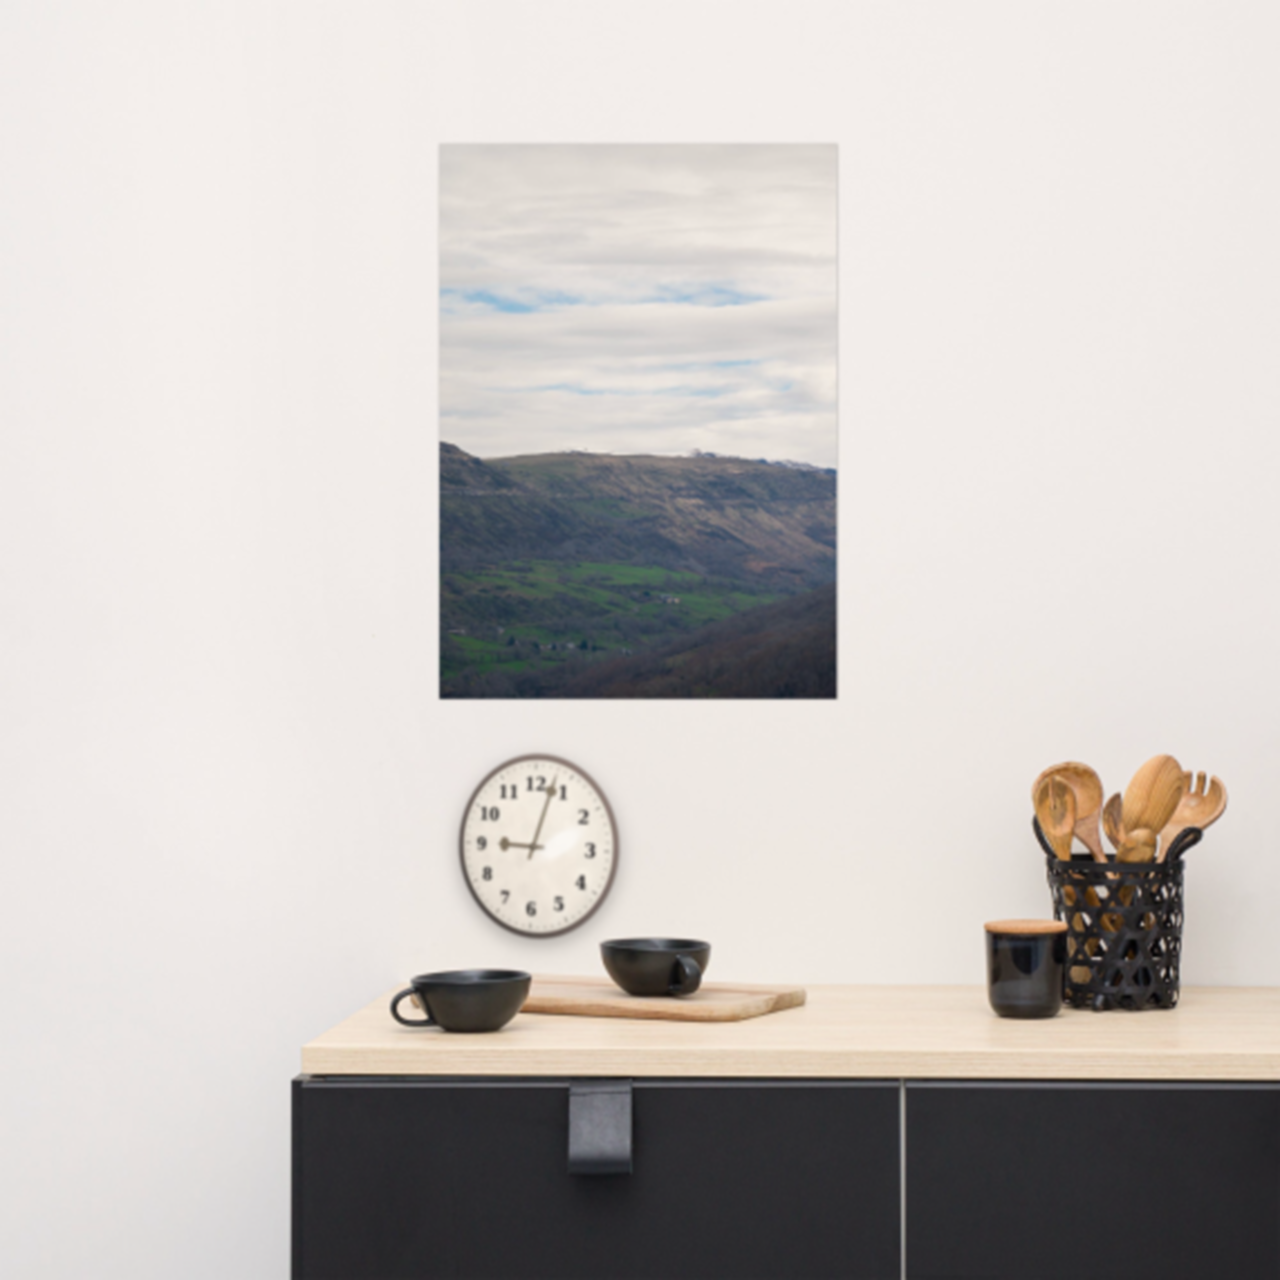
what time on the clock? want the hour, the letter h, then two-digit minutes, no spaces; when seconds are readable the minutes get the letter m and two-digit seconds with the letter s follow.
9h03
